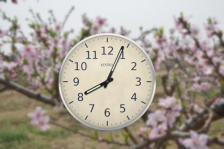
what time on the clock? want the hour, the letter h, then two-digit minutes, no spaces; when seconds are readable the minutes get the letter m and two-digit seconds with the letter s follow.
8h04
